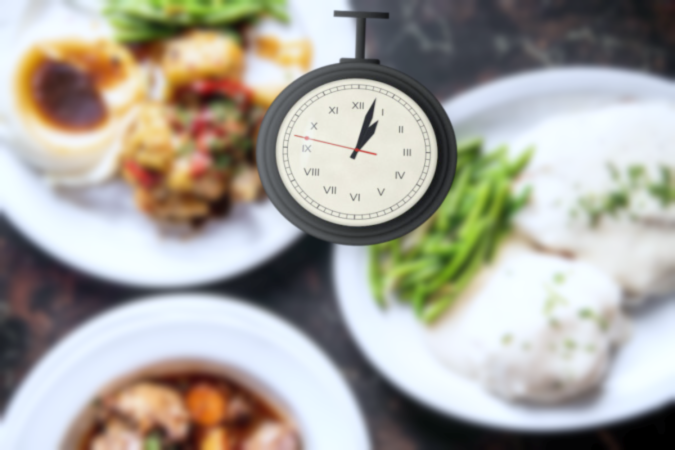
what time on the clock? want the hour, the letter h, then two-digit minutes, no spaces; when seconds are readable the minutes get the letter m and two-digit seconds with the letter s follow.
1h02m47s
